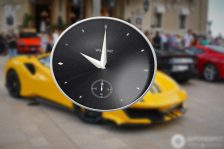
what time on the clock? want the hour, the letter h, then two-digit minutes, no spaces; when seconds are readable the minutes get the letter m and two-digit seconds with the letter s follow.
10h00
